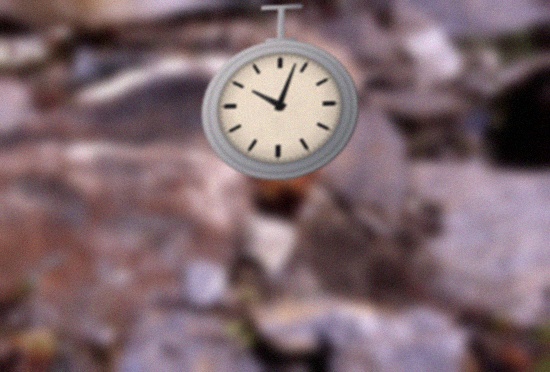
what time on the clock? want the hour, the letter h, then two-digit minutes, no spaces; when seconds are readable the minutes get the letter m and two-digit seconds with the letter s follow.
10h03
